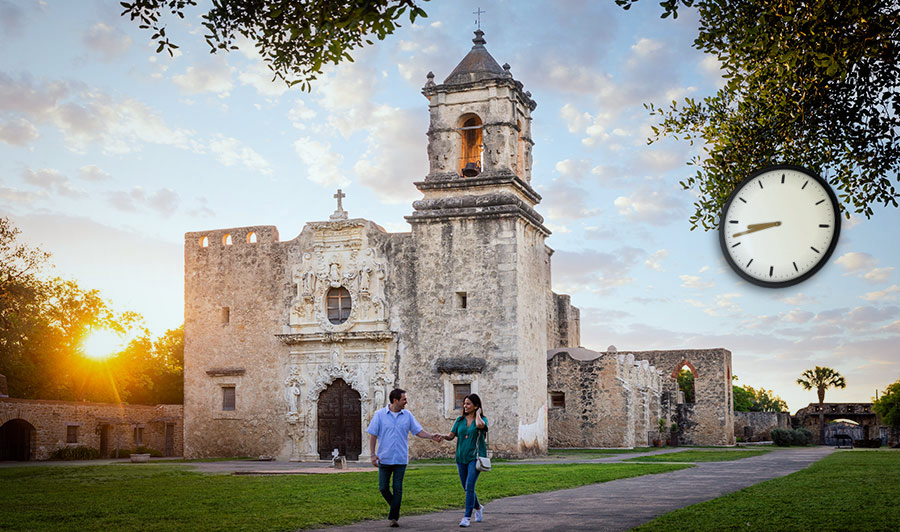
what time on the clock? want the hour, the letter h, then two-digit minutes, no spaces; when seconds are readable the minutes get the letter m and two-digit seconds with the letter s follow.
8h42
